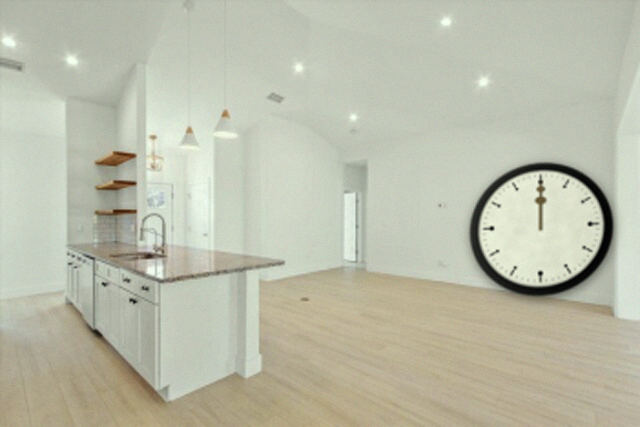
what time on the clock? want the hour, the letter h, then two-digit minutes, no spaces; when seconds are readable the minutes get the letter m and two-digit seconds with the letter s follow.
12h00
